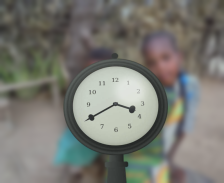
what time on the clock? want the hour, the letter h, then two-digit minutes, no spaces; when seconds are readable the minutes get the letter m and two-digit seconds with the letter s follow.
3h40
